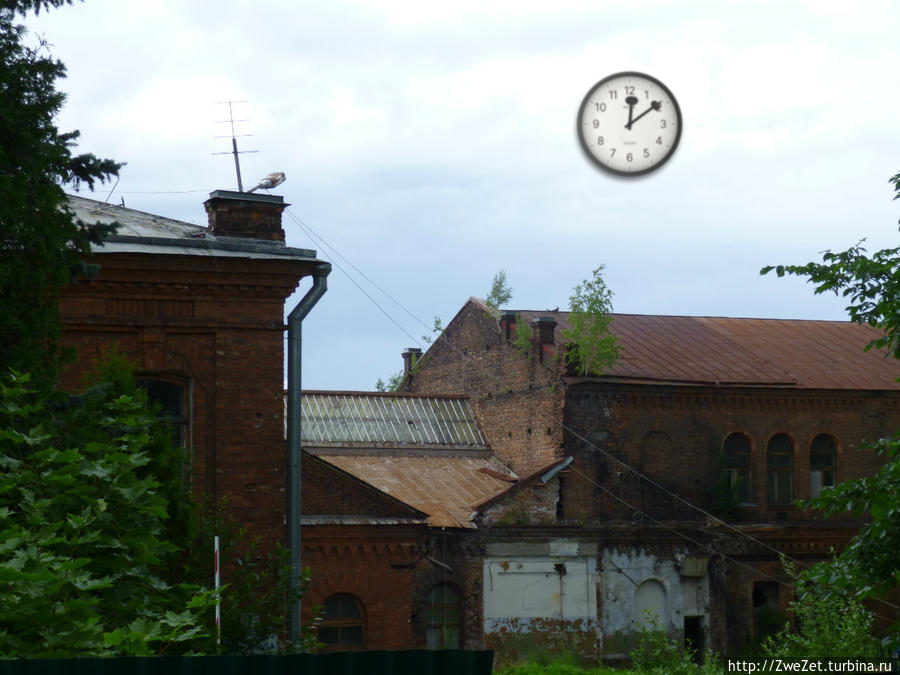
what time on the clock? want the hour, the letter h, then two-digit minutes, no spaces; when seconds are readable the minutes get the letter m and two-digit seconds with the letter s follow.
12h09
